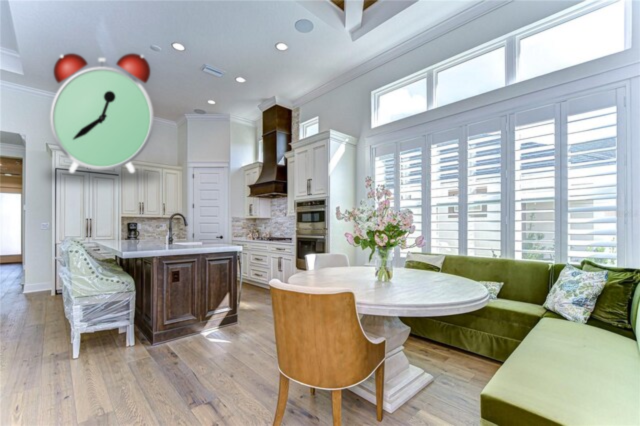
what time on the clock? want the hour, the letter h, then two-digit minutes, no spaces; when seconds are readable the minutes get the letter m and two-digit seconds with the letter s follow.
12h39
